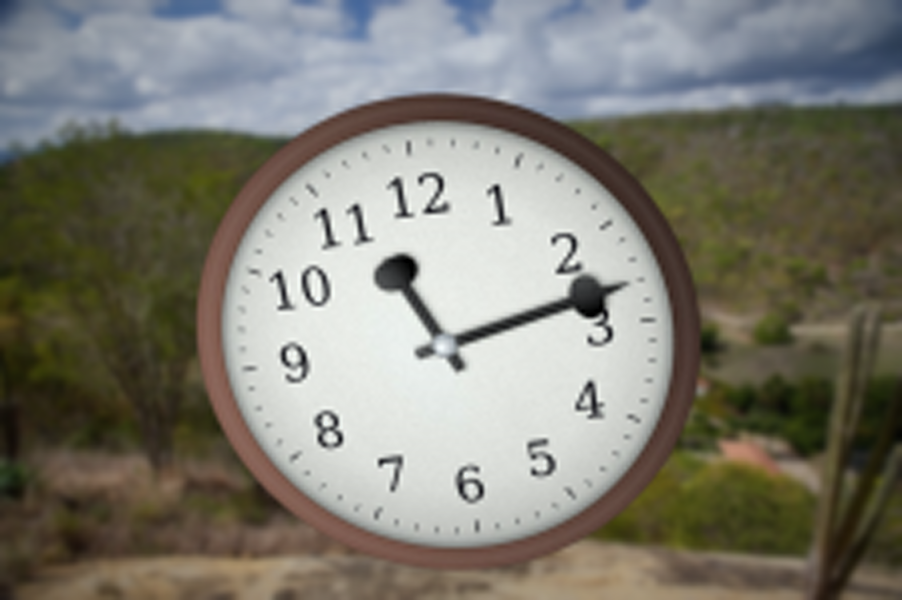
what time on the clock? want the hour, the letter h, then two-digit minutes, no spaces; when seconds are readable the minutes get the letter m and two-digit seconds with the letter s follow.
11h13
